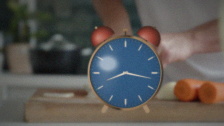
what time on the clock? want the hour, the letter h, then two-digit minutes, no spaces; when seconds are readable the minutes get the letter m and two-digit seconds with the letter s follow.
8h17
